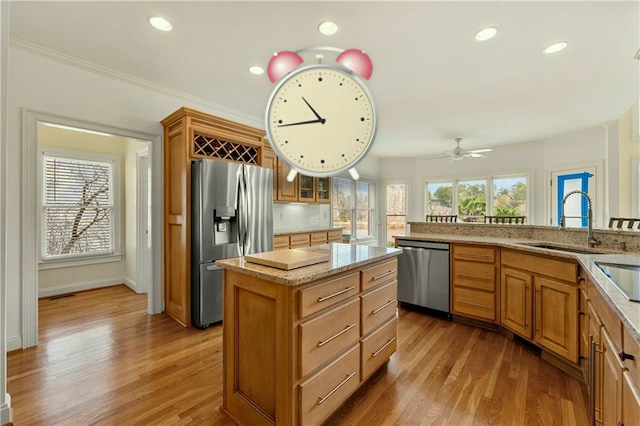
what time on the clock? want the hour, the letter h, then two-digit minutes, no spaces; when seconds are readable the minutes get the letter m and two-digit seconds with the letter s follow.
10h44
